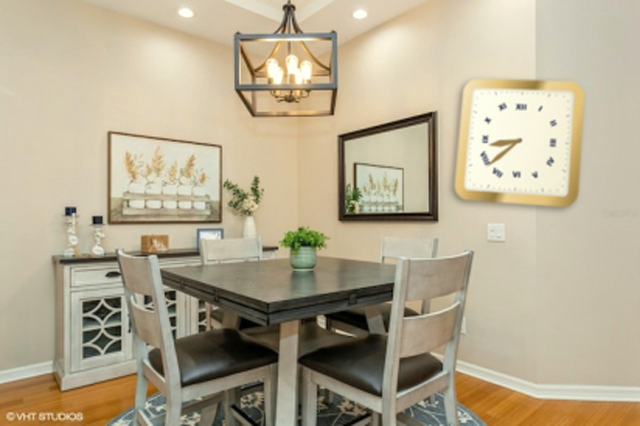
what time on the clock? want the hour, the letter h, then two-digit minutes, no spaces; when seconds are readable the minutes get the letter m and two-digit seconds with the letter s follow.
8h38
